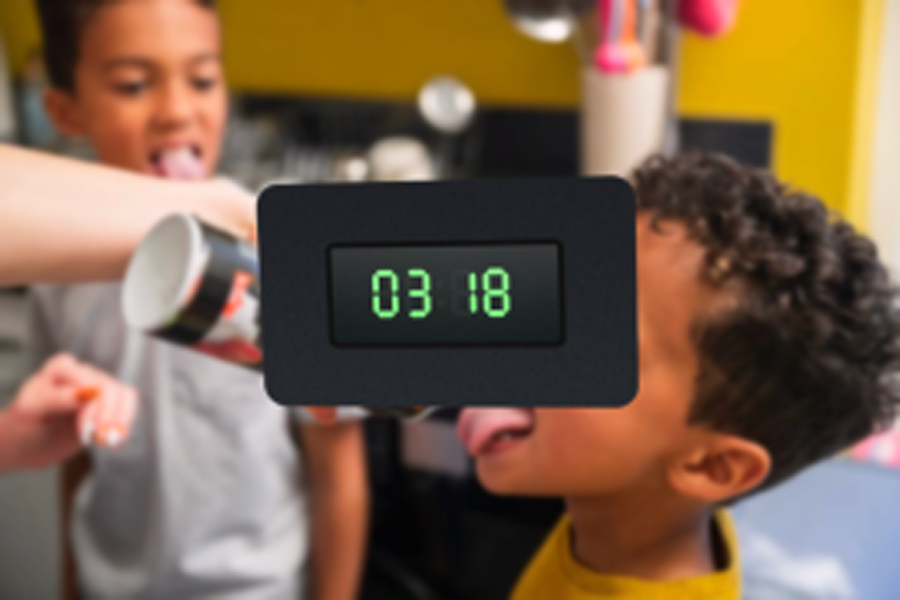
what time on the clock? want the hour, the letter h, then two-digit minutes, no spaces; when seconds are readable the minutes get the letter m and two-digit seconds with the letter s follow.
3h18
